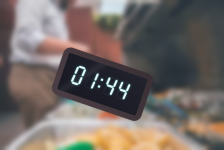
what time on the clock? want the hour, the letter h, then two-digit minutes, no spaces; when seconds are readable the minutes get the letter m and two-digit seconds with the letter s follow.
1h44
